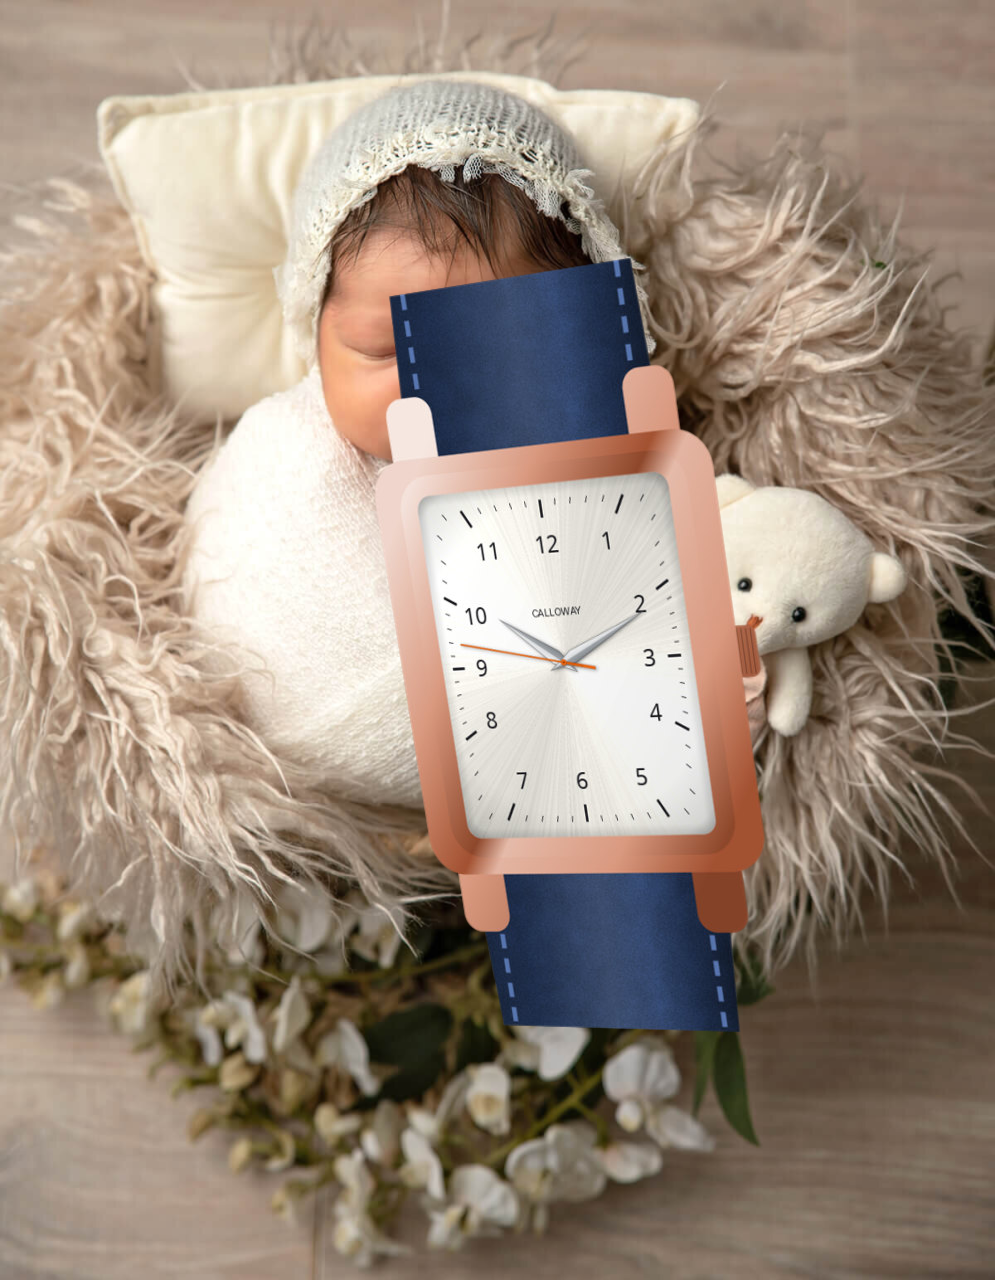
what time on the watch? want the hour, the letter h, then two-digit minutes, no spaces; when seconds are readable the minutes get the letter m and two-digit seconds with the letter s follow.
10h10m47s
